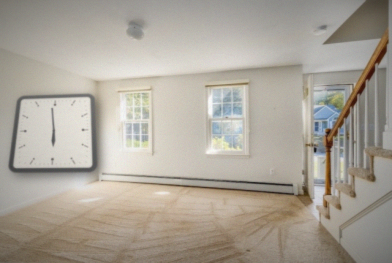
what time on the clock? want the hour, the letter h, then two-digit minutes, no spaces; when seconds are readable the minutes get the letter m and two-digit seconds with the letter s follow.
5h59
